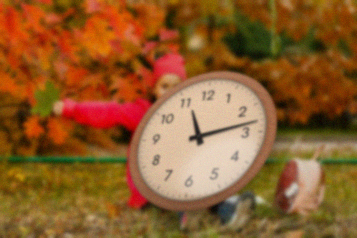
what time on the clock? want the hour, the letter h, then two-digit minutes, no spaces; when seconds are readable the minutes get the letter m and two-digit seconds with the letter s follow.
11h13
